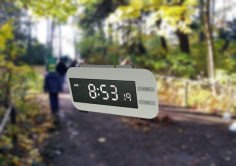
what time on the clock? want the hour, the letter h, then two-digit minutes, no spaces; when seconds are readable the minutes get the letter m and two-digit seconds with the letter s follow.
8h53m19s
